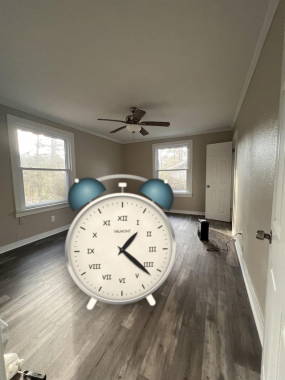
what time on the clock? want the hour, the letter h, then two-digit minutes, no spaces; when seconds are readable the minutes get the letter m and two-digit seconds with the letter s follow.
1h22
